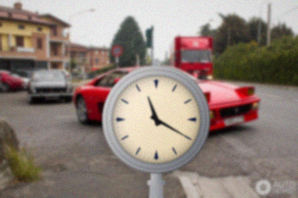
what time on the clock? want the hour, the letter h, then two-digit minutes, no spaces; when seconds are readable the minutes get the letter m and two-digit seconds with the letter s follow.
11h20
